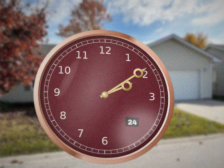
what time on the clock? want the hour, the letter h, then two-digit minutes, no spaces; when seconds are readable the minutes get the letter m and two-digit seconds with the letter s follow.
2h09
